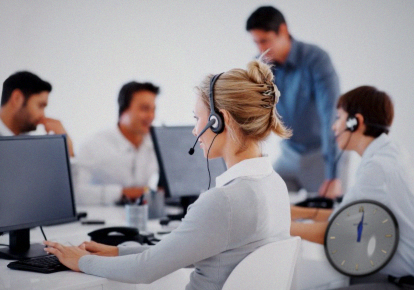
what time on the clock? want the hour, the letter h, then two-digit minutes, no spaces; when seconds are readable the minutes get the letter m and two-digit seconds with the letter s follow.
12h01
